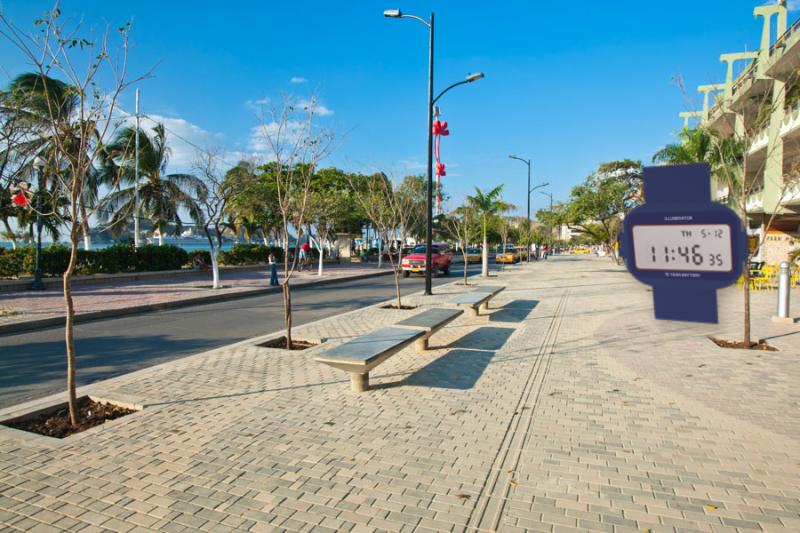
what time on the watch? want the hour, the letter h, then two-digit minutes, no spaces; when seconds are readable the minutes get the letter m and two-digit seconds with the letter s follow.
11h46m35s
